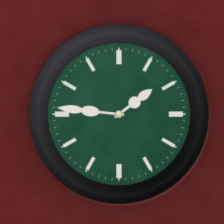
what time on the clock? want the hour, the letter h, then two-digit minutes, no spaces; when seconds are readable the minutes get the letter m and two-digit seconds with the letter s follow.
1h46
